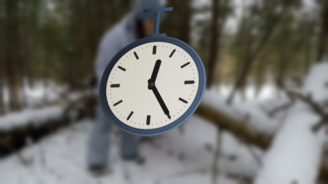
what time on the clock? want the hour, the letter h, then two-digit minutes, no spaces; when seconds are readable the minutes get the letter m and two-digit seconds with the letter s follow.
12h25
